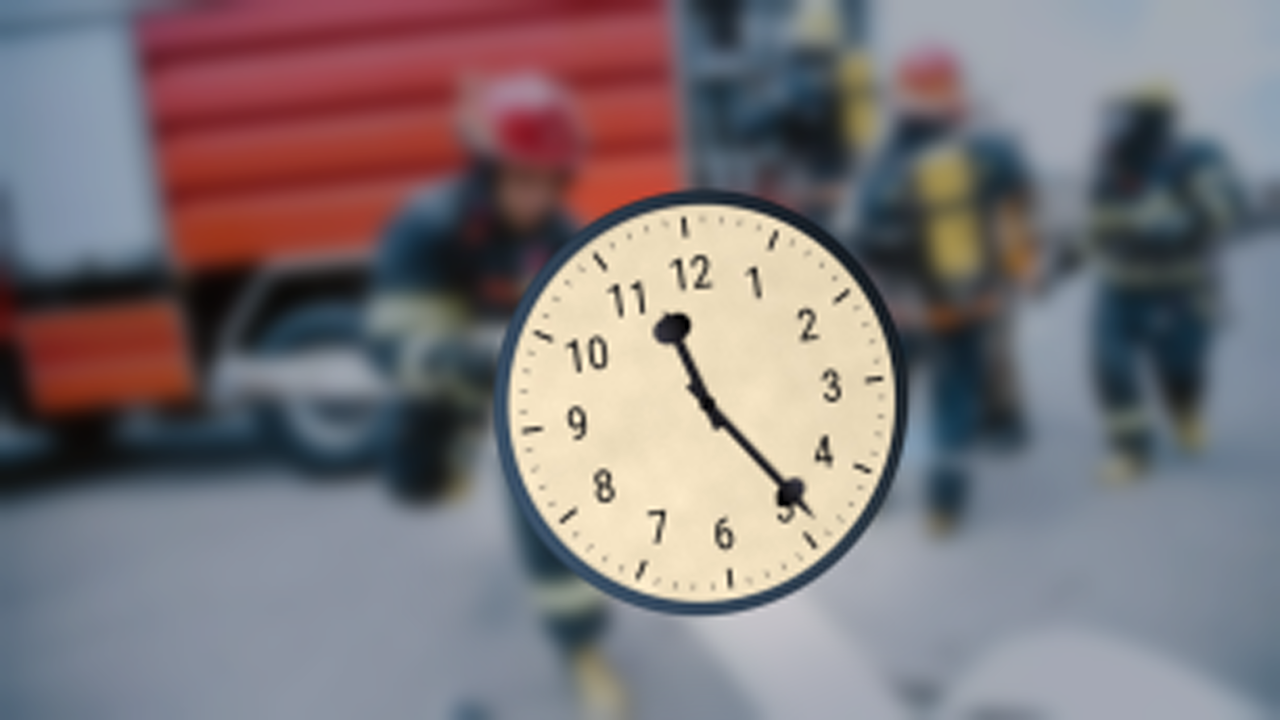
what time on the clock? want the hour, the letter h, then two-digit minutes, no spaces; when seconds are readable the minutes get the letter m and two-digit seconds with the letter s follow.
11h24
